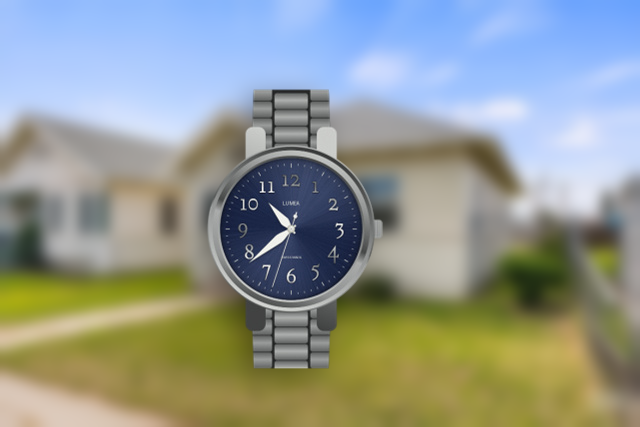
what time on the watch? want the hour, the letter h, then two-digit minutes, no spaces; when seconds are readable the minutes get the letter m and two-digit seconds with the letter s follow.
10h38m33s
